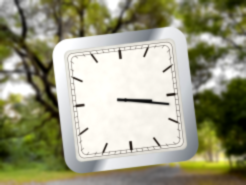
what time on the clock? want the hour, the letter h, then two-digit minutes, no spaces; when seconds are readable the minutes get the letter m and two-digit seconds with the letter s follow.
3h17
